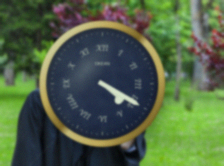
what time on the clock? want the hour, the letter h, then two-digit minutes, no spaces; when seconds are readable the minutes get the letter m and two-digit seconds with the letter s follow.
4h20
